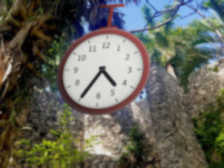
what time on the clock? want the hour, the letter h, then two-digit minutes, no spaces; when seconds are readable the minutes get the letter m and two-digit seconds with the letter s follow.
4h35
